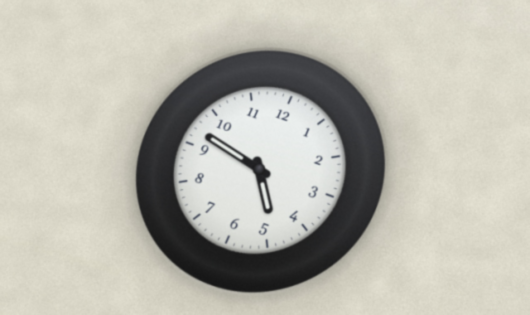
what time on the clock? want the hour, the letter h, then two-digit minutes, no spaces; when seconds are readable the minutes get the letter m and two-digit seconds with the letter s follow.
4h47
